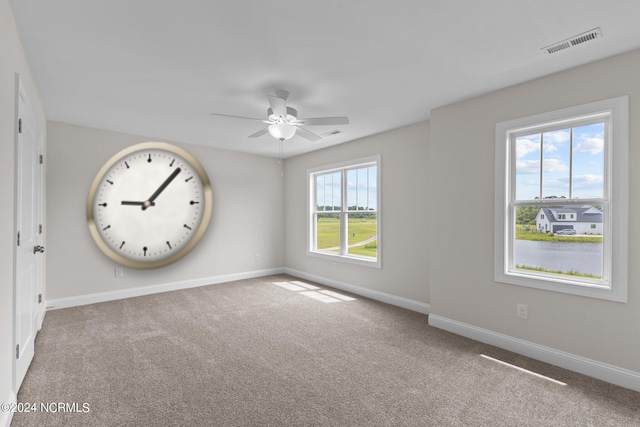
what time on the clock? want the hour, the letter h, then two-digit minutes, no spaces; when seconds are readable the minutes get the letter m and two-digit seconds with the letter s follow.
9h07
